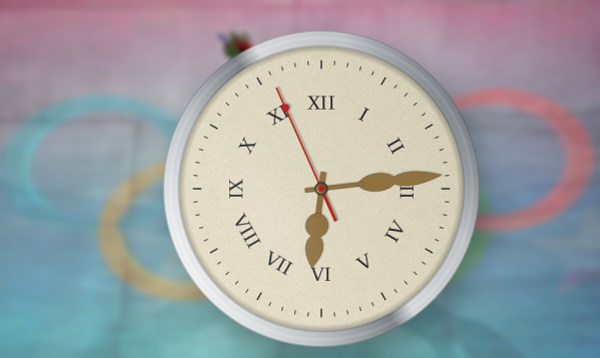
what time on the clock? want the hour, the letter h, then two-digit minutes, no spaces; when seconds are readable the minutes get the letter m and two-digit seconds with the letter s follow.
6h13m56s
